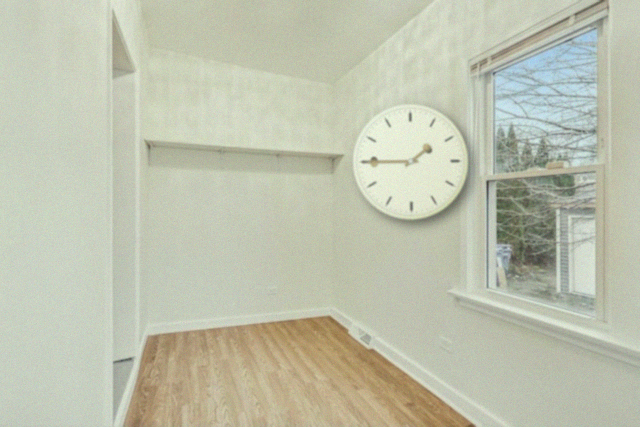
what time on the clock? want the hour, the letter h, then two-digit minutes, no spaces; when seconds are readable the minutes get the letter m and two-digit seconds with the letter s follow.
1h45
